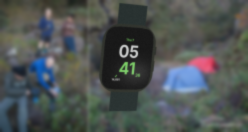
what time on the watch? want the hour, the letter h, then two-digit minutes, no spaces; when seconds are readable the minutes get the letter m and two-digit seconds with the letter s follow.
5h41
